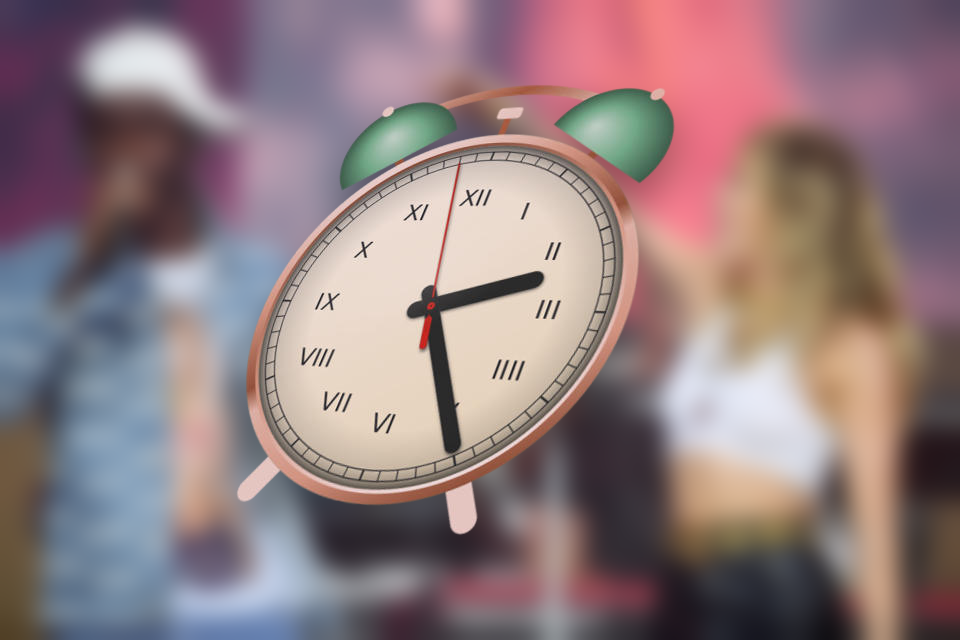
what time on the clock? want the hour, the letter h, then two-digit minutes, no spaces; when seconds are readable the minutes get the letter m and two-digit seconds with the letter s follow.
2h24m58s
